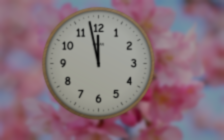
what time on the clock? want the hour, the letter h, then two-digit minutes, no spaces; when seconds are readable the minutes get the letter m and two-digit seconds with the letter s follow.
11h58
